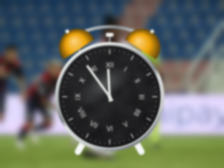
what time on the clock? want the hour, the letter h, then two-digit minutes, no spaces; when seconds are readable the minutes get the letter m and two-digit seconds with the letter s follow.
11h54
